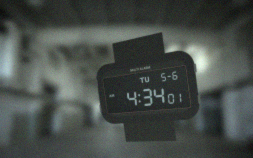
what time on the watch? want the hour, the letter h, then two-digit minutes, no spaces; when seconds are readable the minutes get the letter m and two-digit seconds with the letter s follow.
4h34m01s
